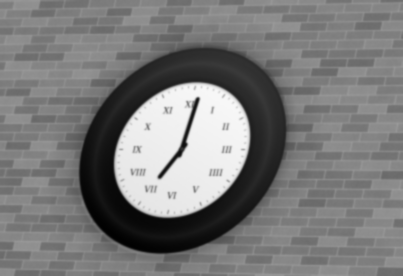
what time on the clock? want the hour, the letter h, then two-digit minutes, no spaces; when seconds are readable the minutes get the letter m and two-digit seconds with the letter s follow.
7h01
